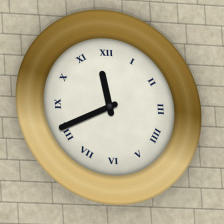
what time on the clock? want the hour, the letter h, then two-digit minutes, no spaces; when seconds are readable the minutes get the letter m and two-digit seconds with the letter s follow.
11h41
